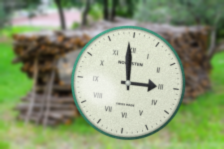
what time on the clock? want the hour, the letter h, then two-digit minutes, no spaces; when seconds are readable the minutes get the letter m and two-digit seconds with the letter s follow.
2h59
